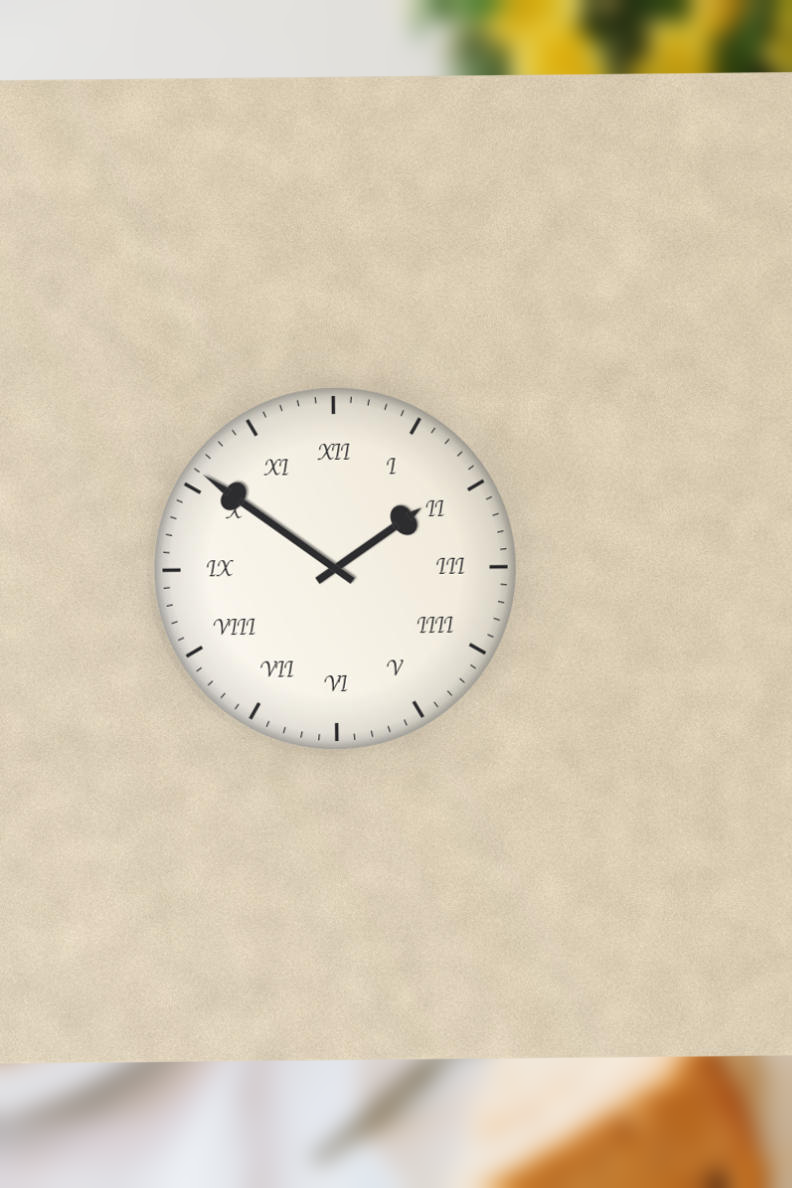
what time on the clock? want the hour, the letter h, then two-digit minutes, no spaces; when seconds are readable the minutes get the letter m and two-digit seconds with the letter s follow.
1h51
